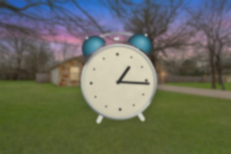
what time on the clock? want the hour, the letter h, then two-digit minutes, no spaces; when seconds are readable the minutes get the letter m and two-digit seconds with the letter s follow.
1h16
